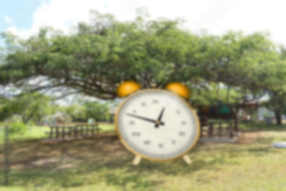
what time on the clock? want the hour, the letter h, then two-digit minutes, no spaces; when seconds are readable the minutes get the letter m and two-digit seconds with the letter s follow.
12h48
